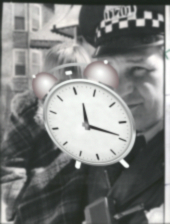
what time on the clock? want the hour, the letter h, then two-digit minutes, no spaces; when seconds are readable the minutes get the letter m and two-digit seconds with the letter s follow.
12h19
